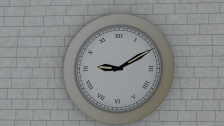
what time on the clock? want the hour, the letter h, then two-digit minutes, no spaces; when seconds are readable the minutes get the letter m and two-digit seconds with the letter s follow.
9h10
